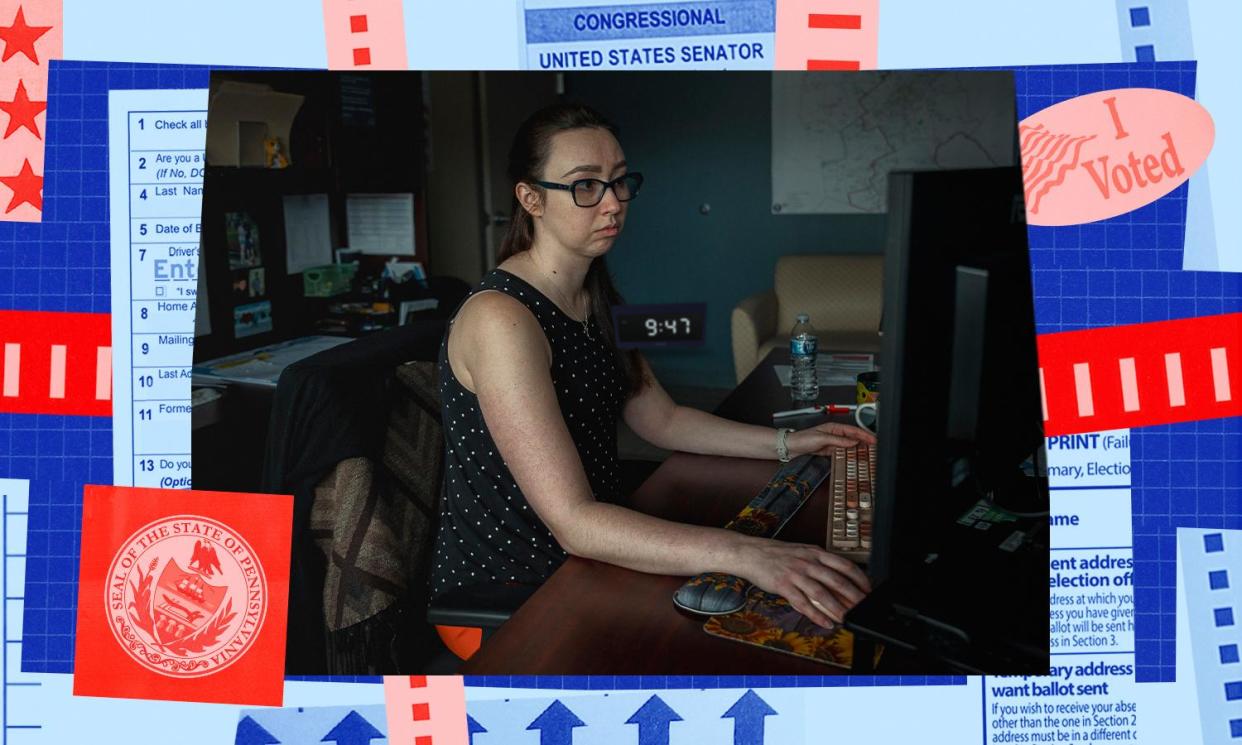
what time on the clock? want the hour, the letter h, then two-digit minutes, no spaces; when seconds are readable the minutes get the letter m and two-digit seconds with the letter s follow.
9h47
